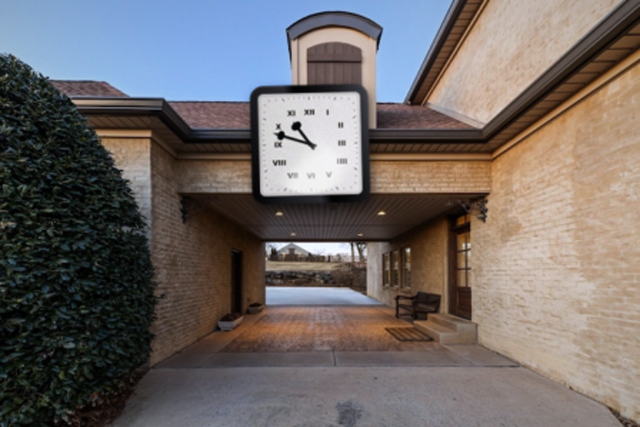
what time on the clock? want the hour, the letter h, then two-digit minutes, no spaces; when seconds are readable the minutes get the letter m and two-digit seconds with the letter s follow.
10h48
